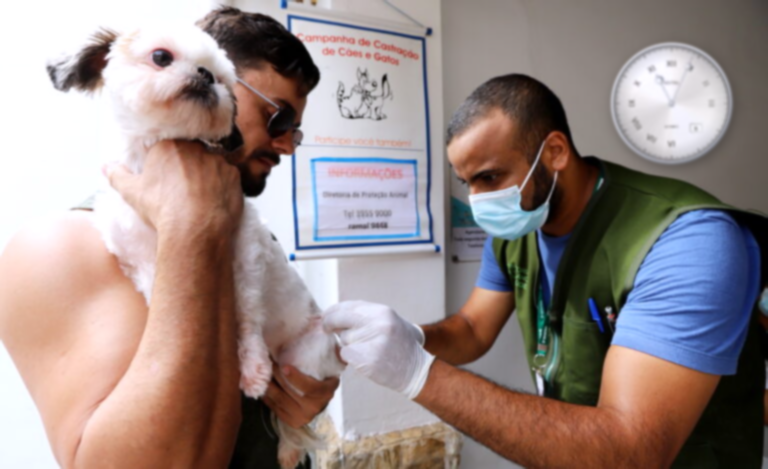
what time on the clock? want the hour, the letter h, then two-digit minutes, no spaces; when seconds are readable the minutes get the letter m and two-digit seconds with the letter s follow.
11h04
